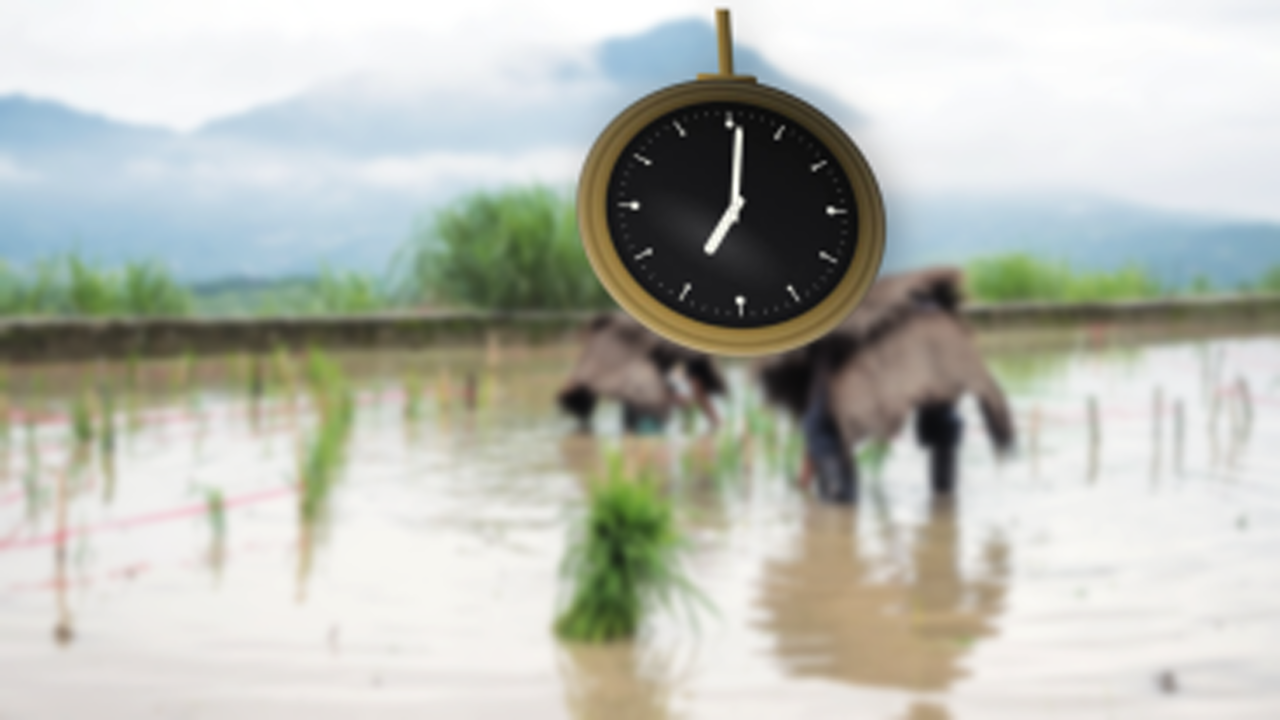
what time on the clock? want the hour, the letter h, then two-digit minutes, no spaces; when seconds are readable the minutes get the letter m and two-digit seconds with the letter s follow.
7h01
